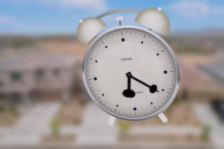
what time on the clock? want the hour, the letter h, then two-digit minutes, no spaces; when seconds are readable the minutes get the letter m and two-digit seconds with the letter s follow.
6h21
